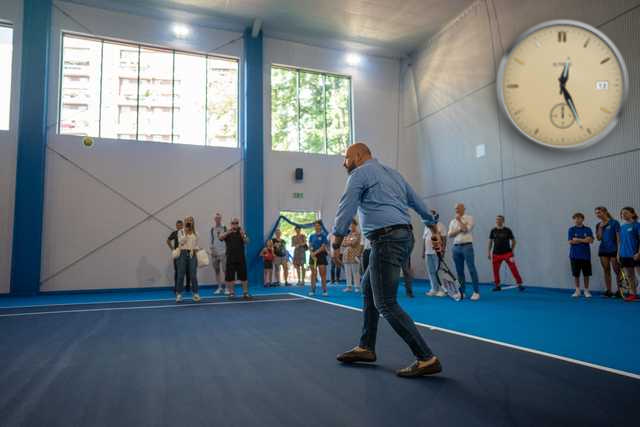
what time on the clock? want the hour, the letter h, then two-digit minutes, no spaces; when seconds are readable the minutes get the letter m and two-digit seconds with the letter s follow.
12h26
